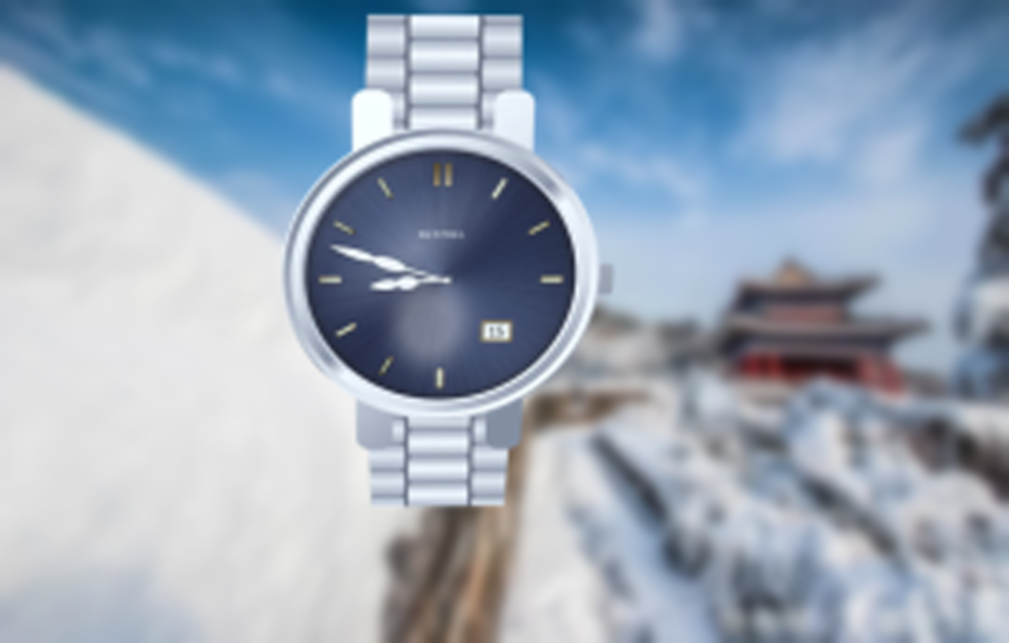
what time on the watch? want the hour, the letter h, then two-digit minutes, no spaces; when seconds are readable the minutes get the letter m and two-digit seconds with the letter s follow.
8h48
